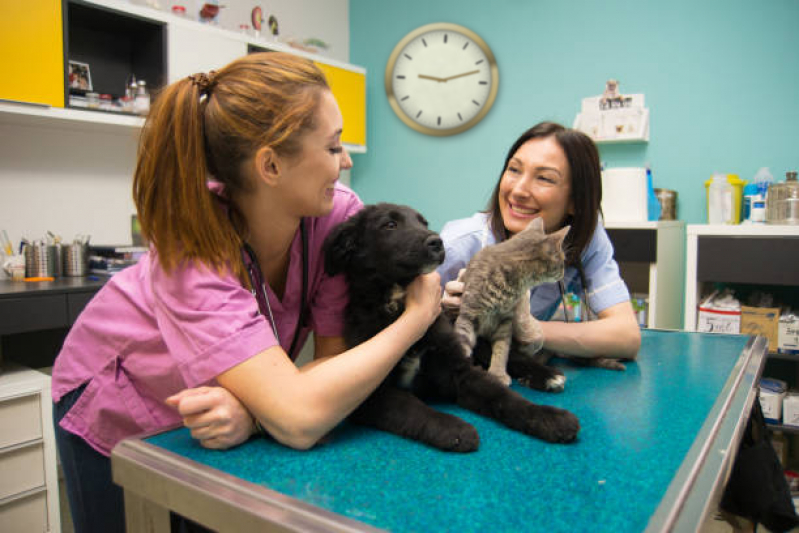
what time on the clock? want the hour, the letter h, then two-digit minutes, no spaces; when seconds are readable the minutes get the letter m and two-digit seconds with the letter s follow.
9h12
